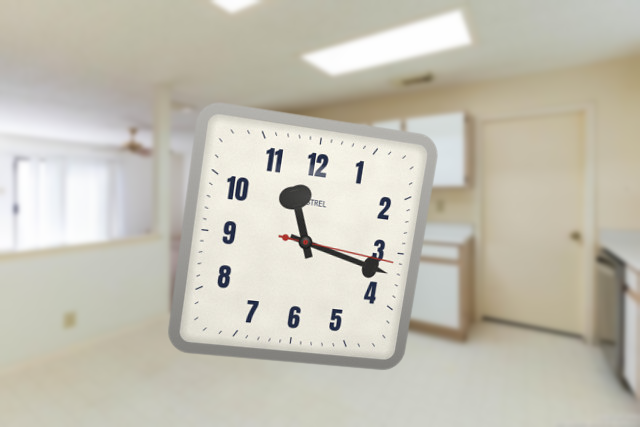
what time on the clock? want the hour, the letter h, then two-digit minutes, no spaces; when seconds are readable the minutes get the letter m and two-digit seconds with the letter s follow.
11h17m16s
